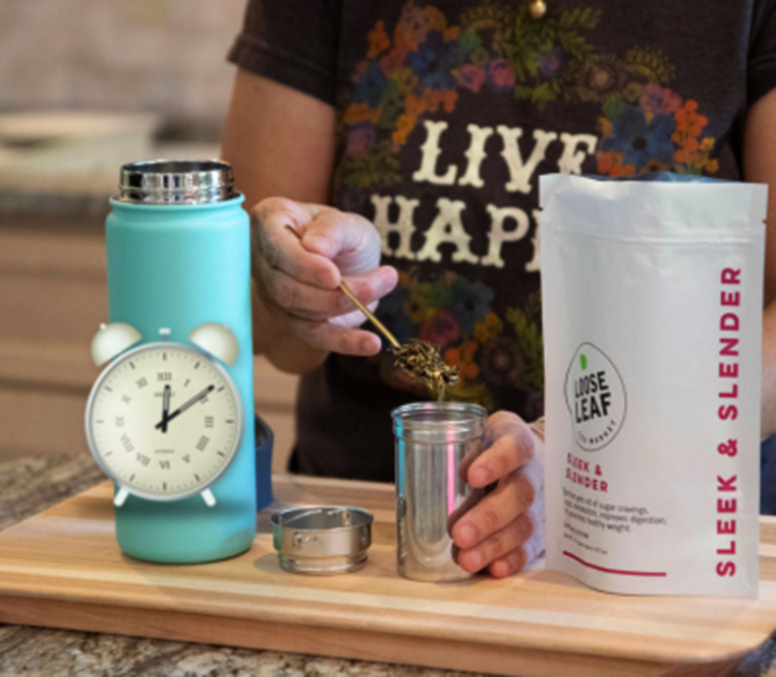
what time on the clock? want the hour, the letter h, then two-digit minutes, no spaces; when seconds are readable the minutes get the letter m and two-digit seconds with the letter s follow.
12h09
